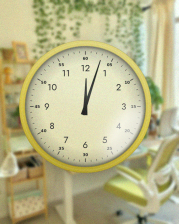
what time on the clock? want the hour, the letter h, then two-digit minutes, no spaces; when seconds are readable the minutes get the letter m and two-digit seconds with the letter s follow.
12h03
